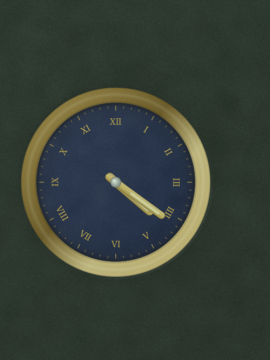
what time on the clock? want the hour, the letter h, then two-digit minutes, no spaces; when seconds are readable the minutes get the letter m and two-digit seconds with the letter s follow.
4h21
